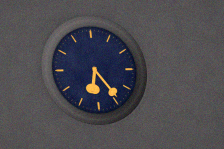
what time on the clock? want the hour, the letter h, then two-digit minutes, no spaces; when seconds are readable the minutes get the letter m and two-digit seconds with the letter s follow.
6h24
